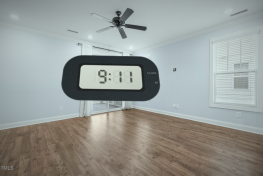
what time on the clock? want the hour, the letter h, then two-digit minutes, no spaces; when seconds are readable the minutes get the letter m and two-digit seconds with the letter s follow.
9h11
